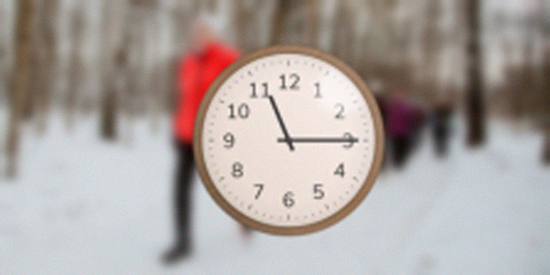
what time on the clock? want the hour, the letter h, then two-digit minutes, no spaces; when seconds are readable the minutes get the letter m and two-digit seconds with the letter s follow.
11h15
